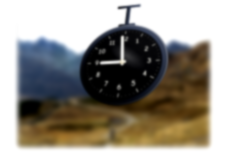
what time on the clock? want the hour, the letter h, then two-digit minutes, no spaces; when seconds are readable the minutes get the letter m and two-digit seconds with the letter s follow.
8h59
